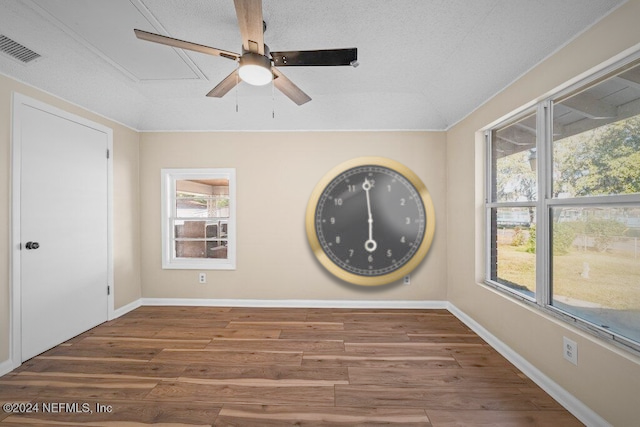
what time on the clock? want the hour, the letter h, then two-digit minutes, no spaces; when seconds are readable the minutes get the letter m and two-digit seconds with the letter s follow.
5h59
